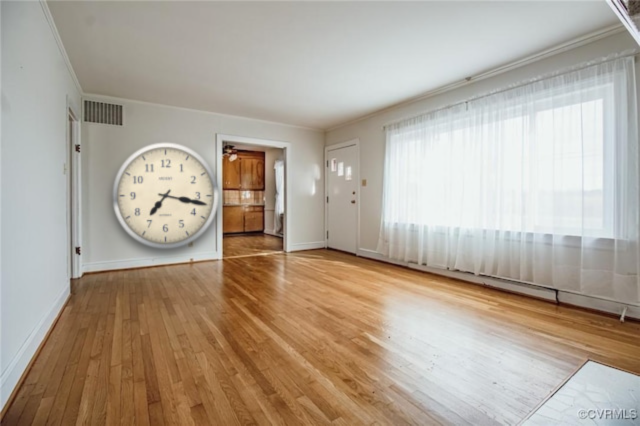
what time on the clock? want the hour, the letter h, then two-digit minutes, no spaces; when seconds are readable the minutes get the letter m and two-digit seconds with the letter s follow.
7h17
